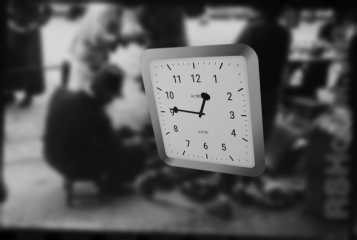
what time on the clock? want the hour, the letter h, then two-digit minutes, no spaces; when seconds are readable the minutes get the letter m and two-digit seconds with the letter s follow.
12h46
